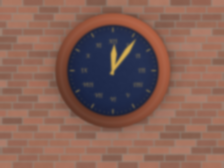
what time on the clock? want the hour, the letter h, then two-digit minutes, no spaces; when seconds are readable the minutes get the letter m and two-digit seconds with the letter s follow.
12h06
